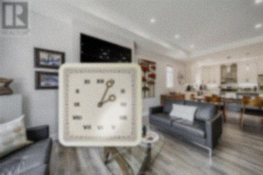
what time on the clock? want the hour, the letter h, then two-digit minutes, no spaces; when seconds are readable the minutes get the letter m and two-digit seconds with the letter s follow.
2h04
